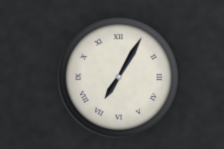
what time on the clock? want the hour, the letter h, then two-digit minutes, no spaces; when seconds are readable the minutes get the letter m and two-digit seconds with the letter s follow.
7h05
